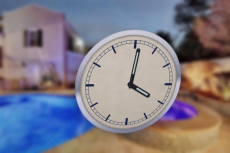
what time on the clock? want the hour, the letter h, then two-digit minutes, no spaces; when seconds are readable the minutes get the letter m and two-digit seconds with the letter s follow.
4h01
